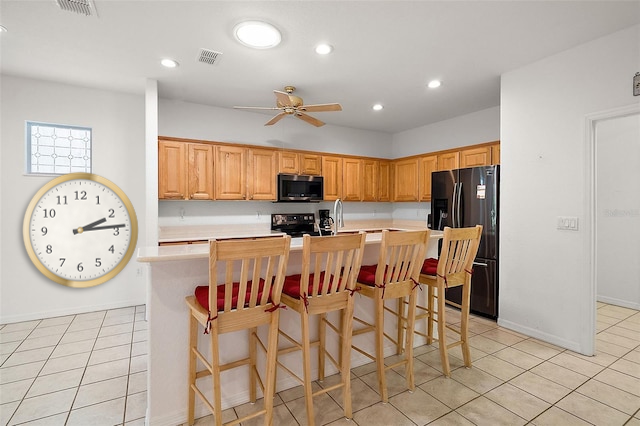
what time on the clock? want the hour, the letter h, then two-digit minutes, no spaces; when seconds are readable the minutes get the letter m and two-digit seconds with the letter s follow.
2h14
